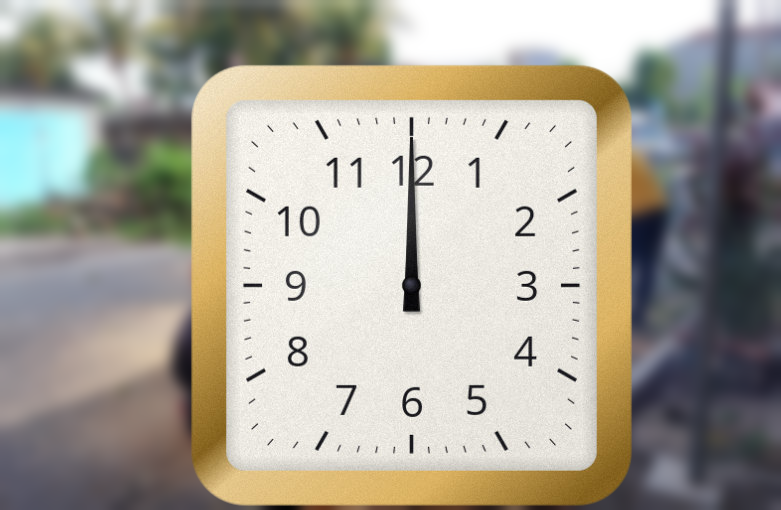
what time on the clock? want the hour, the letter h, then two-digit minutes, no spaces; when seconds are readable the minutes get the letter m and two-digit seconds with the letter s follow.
12h00
